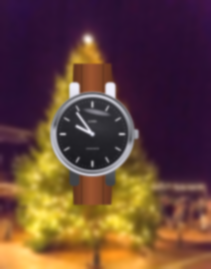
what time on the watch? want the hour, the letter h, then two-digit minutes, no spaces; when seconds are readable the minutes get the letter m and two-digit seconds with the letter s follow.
9h54
